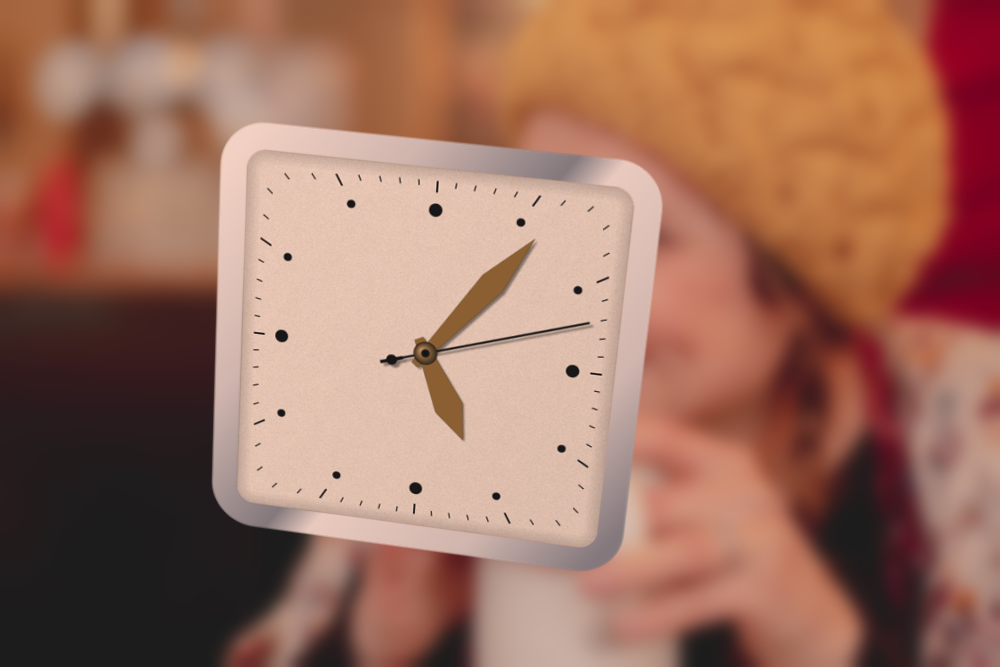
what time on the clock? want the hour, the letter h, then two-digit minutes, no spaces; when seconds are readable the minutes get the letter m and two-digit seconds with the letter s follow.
5h06m12s
